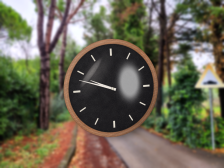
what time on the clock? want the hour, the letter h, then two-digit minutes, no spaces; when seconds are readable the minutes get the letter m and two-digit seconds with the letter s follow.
9h48
